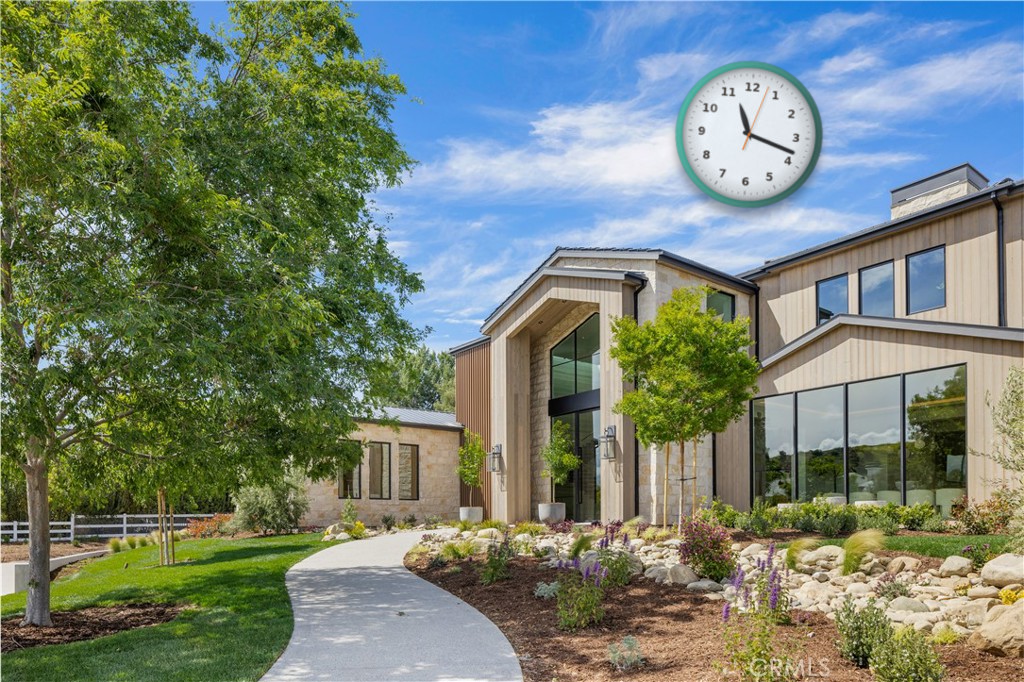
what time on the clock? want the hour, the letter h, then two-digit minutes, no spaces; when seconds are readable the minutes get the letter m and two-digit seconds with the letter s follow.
11h18m03s
